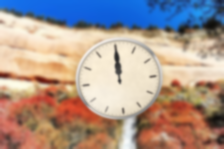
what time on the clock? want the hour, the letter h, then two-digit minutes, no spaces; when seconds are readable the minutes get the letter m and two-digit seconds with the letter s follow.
12h00
